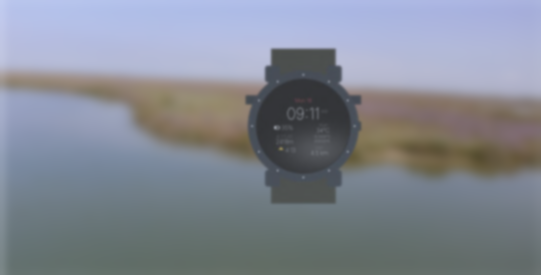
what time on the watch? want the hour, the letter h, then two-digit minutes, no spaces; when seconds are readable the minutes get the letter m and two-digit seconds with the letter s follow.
9h11
